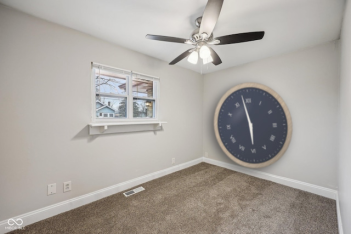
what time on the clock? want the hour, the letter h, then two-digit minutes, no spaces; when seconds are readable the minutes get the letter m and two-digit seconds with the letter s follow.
5h58
